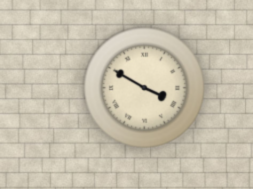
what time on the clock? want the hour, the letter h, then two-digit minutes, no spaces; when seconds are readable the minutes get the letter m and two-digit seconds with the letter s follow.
3h50
